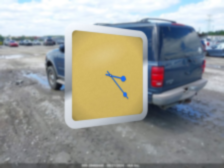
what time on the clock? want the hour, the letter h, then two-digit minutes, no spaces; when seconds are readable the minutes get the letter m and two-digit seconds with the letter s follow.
3h23
